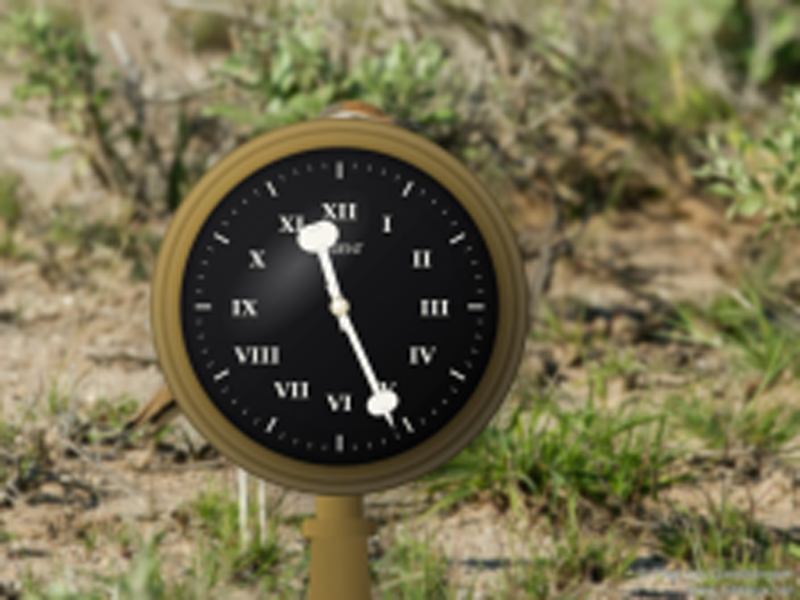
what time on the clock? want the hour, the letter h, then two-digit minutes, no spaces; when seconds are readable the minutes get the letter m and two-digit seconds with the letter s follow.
11h26
